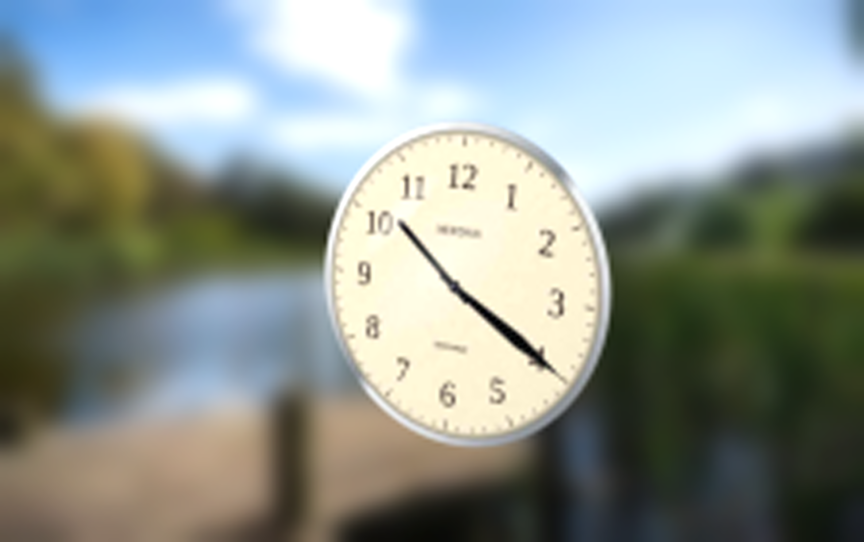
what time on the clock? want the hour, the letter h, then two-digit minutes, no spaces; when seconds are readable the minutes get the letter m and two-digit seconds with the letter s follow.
10h20
